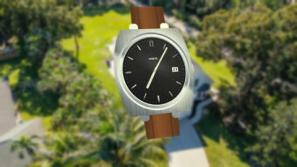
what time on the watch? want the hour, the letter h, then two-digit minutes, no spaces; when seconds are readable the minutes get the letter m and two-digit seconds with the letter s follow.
7h06
